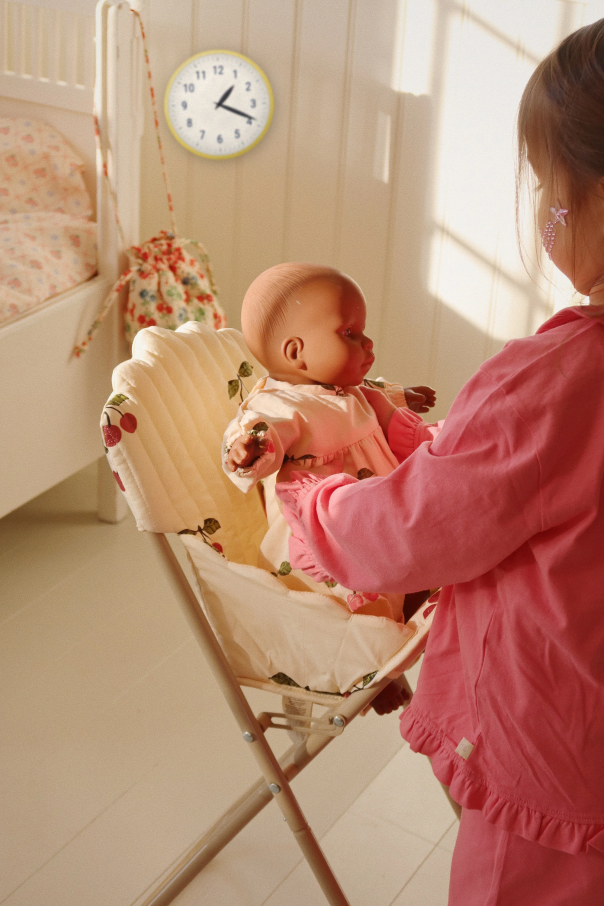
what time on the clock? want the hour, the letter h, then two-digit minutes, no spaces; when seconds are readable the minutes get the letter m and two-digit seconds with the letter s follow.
1h19
